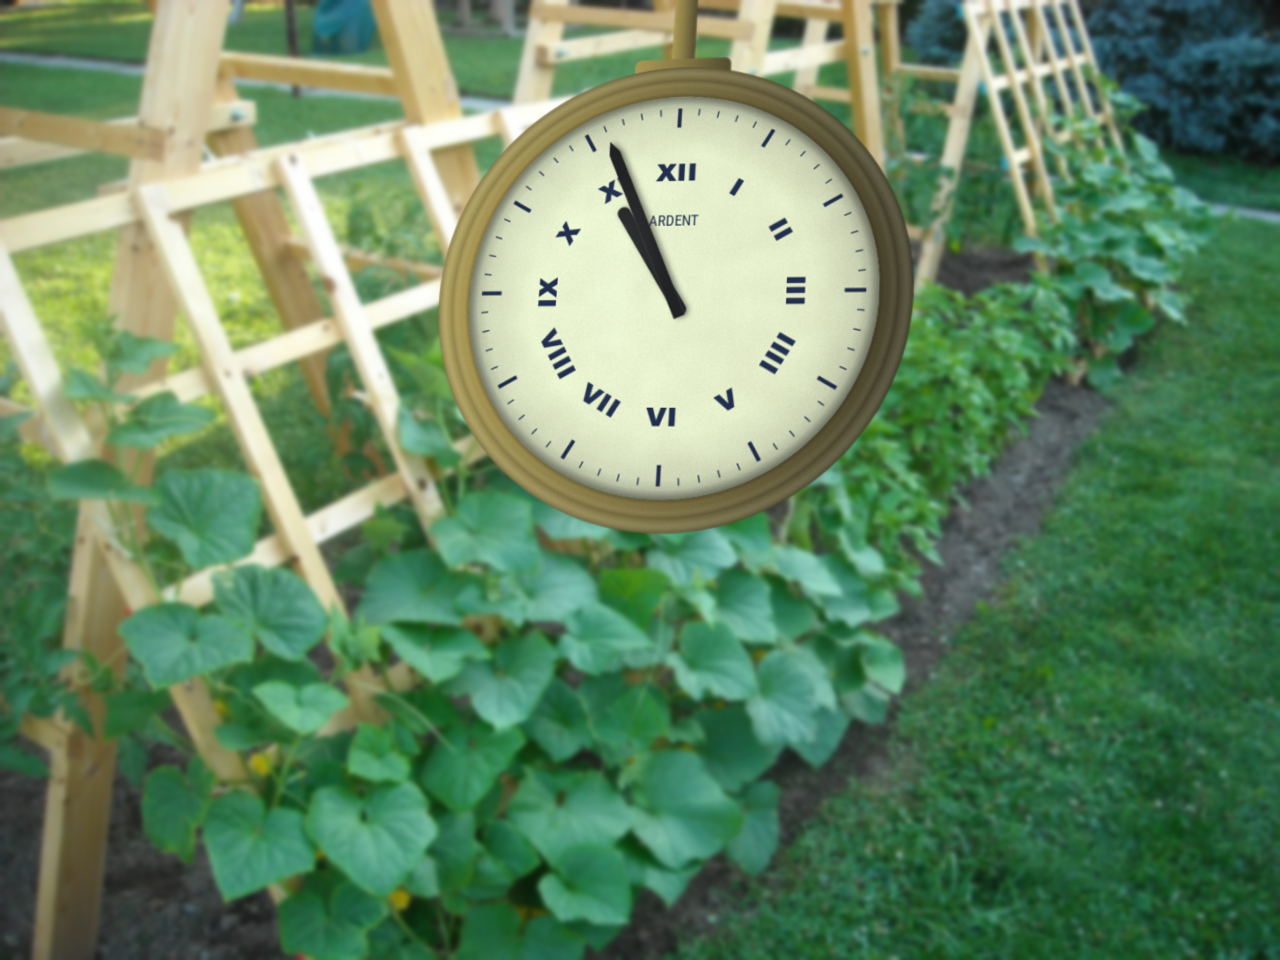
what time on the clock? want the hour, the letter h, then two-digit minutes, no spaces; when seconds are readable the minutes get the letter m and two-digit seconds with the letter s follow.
10h56
